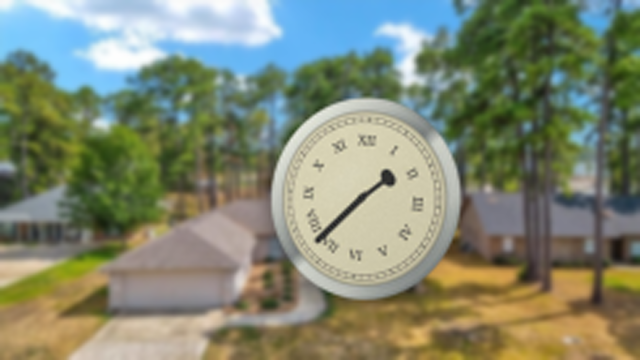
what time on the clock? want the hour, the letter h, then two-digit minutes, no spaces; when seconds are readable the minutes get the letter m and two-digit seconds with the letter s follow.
1h37
